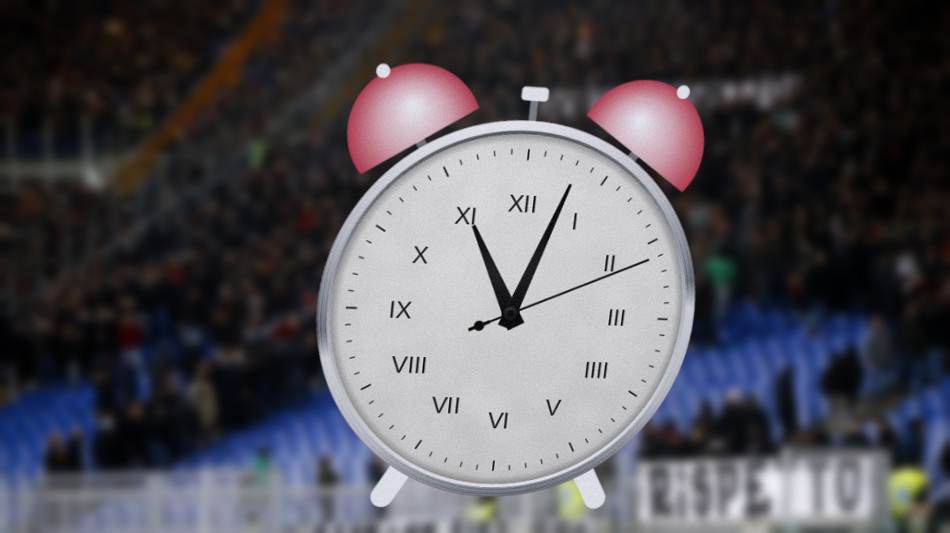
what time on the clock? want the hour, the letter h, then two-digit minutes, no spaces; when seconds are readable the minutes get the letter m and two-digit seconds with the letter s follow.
11h03m11s
